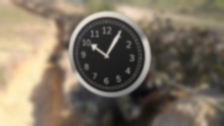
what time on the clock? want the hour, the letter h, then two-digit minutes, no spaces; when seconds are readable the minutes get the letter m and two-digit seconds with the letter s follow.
10h05
